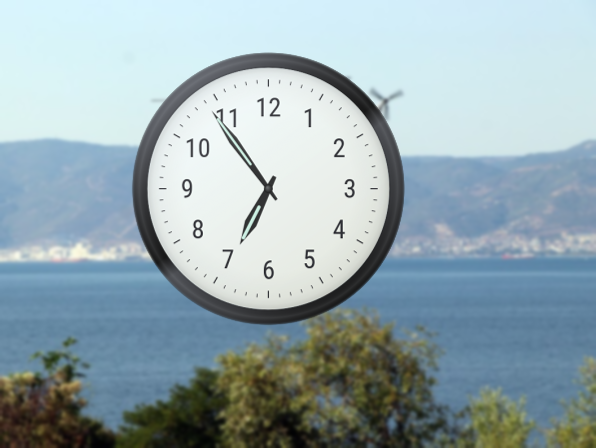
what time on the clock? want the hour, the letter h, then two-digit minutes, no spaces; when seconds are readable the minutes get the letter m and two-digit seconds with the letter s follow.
6h54
